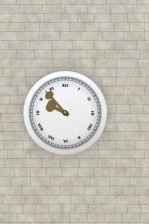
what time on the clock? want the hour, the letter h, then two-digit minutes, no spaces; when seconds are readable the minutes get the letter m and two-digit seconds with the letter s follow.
9h53
